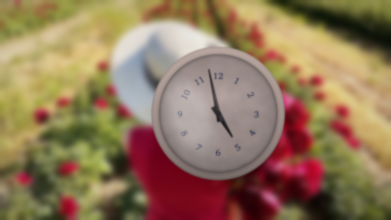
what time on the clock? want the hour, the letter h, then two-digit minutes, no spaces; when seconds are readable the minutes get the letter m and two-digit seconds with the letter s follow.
4h58
